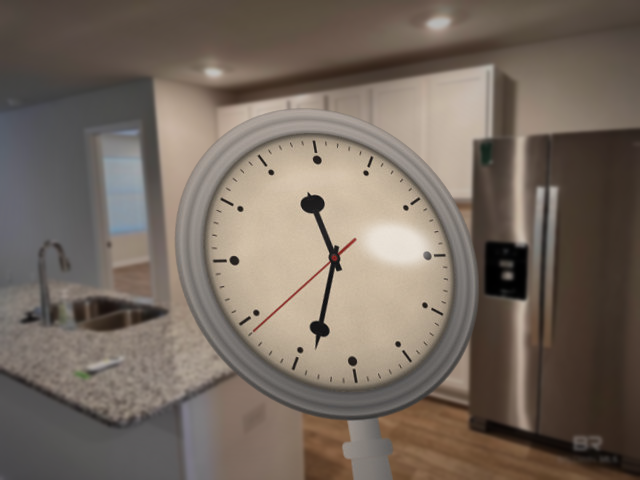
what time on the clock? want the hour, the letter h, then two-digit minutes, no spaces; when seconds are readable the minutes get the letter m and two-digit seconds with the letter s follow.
11h33m39s
